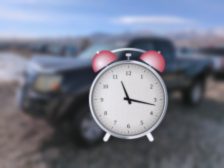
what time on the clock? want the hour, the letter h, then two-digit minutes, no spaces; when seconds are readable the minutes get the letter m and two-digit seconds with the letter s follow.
11h17
